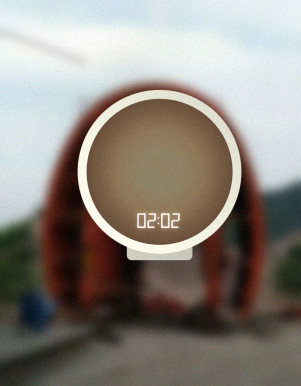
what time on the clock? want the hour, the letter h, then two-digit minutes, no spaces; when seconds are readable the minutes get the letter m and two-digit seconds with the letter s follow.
2h02
